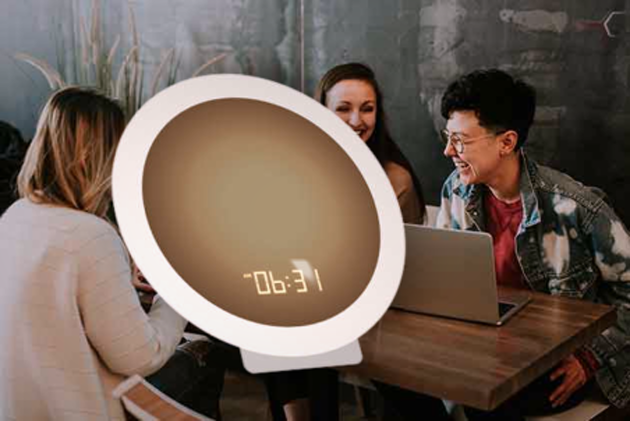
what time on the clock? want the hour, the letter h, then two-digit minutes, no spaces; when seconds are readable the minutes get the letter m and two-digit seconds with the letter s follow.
6h31
